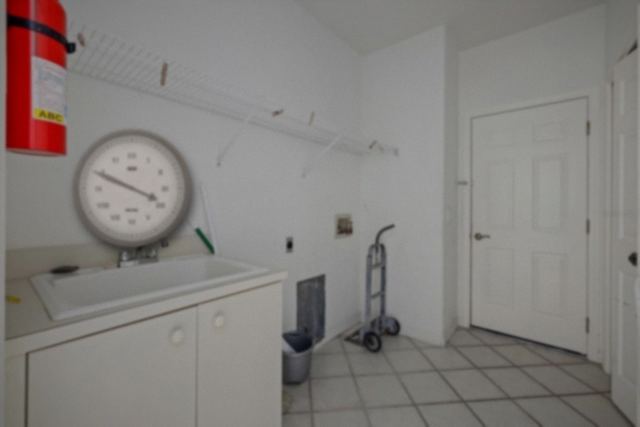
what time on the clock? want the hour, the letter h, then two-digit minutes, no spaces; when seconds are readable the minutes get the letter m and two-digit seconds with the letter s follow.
3h49
